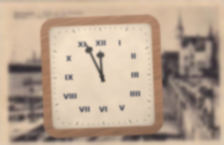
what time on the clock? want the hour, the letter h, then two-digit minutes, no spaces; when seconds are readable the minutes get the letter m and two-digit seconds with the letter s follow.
11h56
